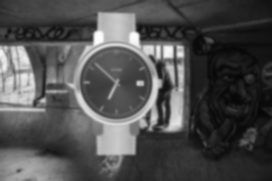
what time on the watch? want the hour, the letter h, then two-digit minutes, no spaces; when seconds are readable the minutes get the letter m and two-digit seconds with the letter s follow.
6h52
